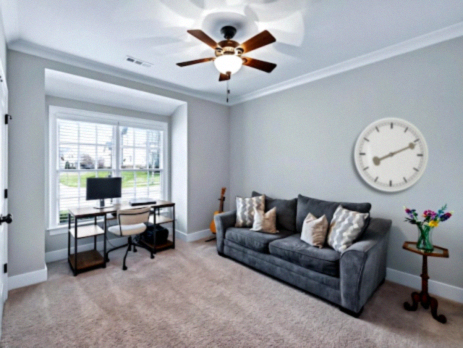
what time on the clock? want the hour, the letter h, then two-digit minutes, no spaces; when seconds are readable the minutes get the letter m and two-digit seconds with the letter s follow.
8h11
